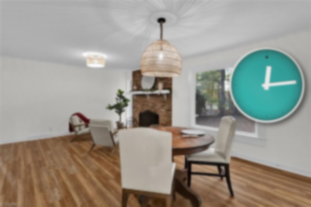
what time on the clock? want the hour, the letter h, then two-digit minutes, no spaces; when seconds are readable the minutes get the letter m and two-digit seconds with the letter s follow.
12h14
